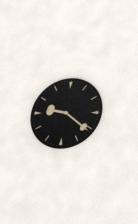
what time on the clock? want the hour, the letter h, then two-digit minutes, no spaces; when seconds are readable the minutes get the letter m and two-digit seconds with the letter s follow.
9h21
